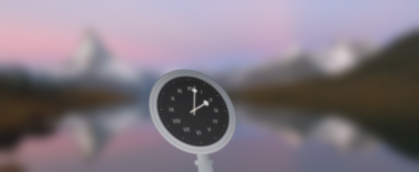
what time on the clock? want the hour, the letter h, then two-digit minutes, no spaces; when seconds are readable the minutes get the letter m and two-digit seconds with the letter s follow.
2h02
